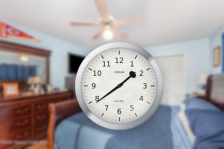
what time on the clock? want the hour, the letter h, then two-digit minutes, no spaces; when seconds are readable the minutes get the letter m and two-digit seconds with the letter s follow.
1h39
